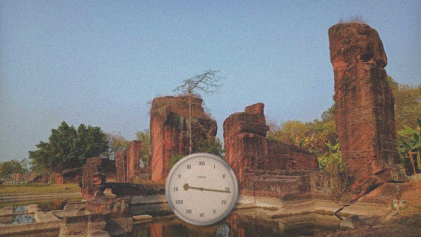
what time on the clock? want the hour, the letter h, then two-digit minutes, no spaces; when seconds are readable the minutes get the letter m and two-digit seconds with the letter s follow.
9h16
